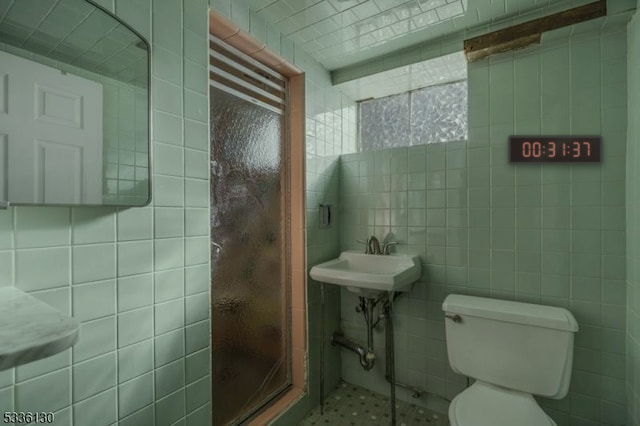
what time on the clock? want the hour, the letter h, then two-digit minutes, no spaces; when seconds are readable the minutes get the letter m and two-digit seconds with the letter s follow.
0h31m37s
